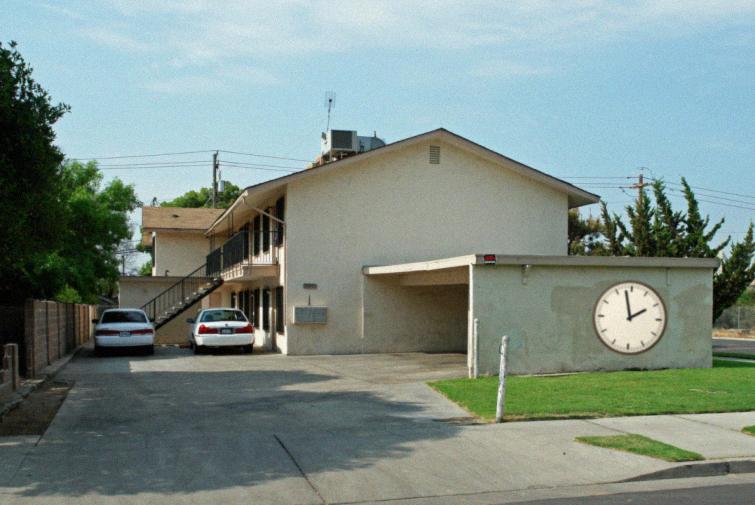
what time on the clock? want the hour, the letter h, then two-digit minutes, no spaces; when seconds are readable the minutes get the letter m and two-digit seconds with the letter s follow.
1h58
